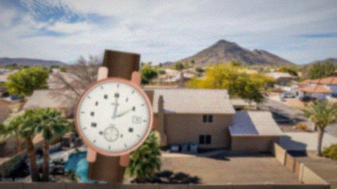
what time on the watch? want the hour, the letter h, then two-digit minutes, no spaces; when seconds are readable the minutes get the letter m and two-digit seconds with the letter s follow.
2h00
